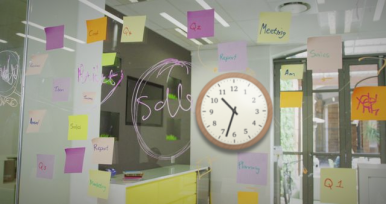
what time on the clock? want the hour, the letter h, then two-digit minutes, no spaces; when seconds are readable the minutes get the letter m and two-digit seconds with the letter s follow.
10h33
